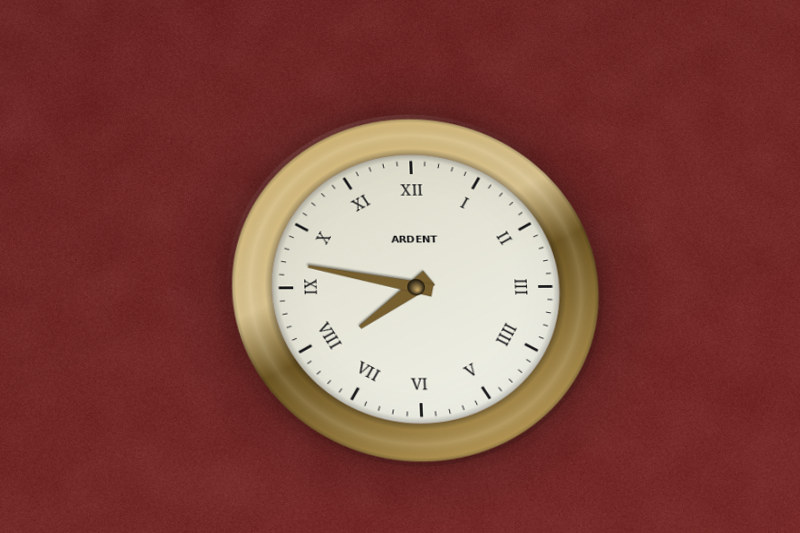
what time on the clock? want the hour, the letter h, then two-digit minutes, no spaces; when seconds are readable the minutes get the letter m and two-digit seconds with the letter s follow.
7h47
